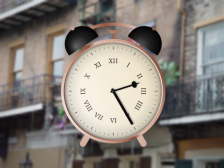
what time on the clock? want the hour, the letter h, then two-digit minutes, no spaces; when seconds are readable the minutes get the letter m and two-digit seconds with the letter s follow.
2h25
